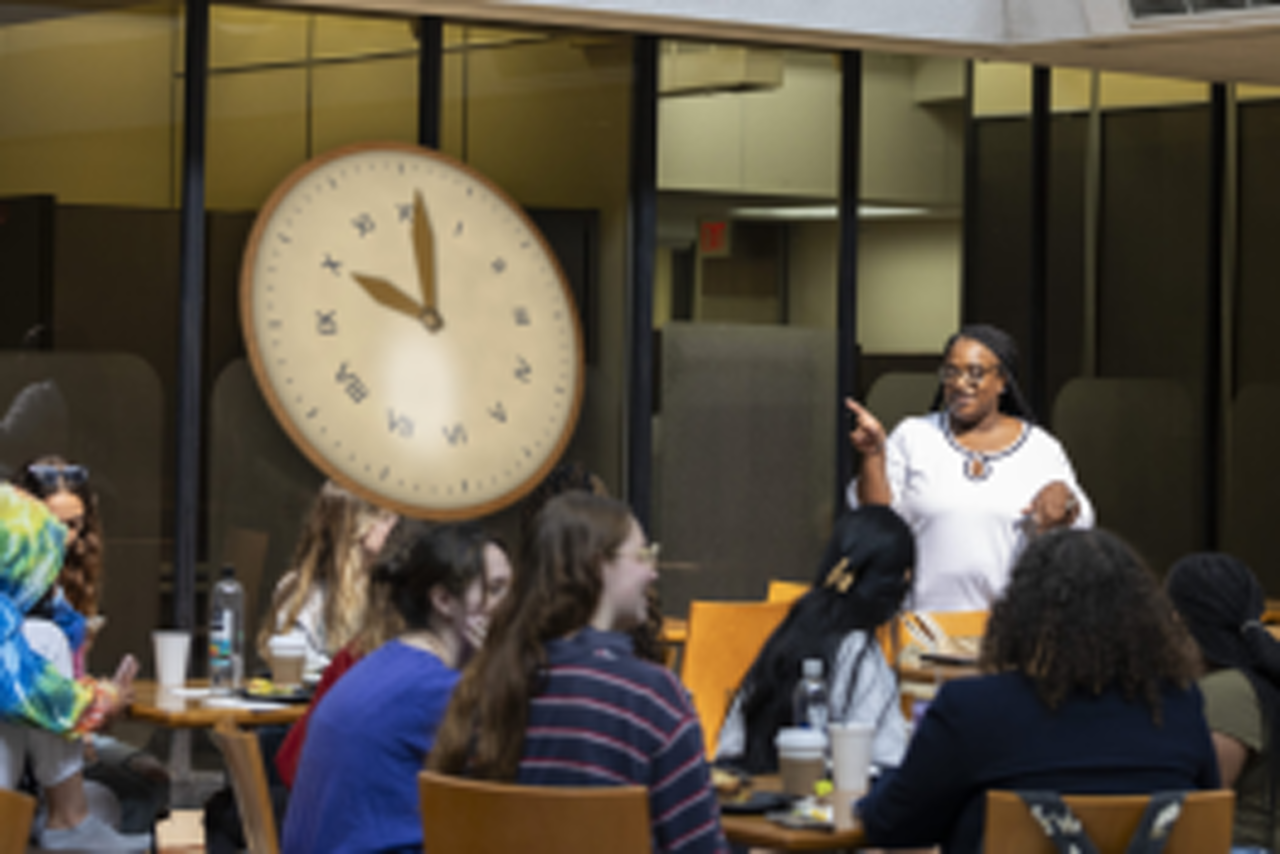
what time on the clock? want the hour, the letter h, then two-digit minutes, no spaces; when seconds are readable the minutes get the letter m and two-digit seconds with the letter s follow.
10h01
